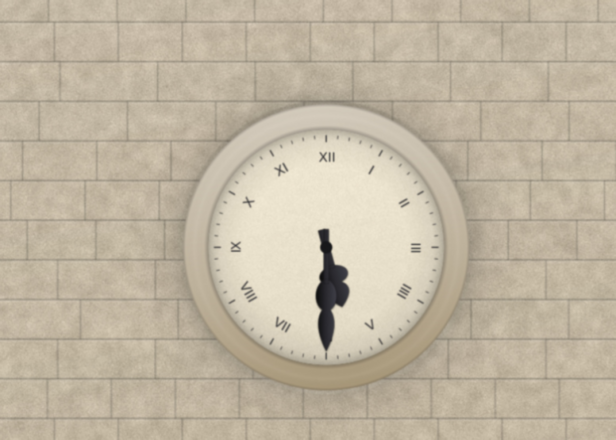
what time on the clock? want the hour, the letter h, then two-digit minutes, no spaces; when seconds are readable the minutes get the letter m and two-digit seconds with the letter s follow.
5h30
